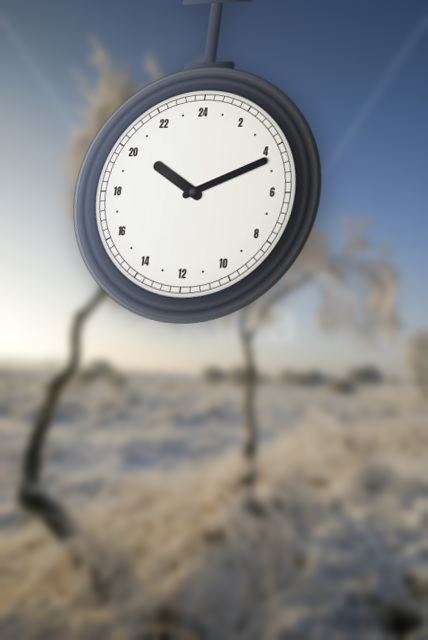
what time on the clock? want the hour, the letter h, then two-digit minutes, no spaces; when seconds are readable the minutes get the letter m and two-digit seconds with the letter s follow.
20h11
